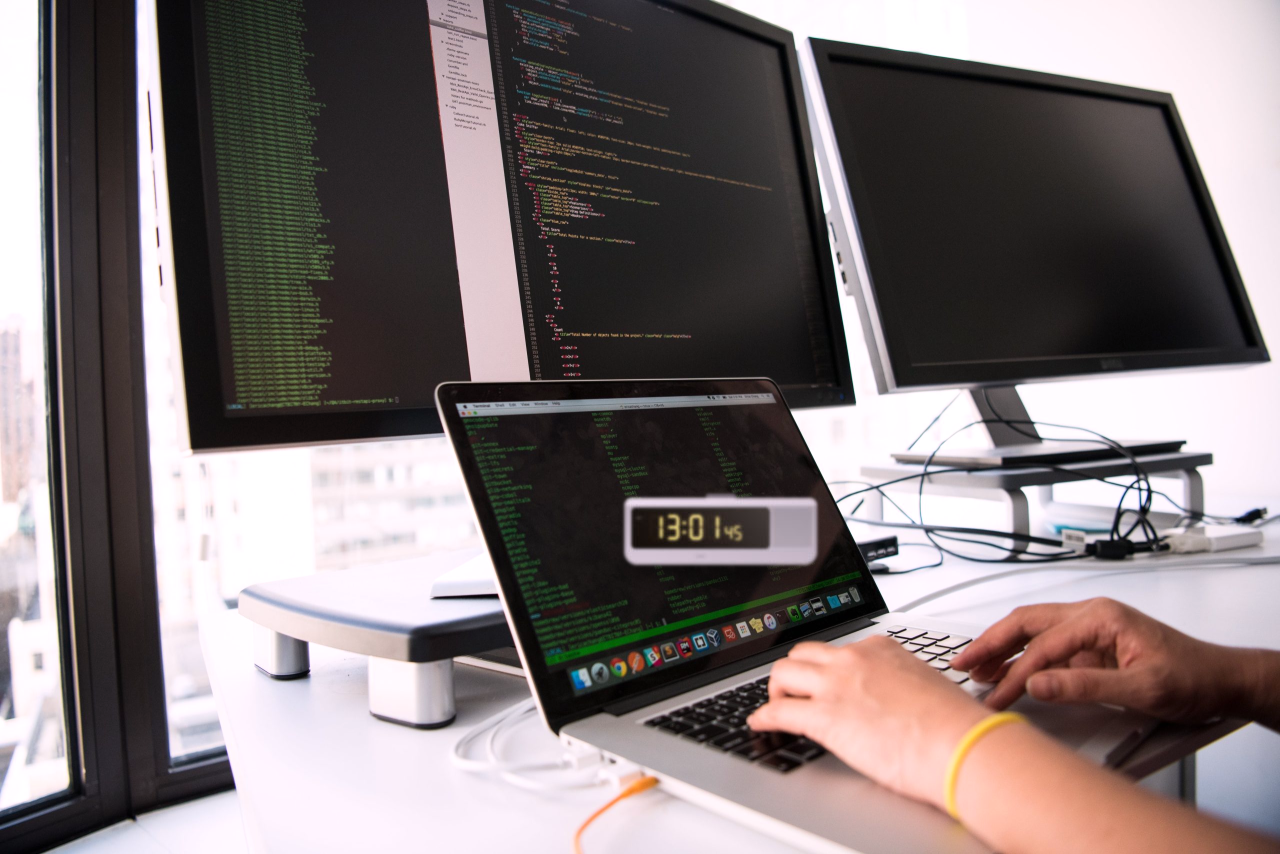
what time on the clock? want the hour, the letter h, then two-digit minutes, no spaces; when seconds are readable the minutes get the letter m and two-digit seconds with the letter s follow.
13h01m45s
